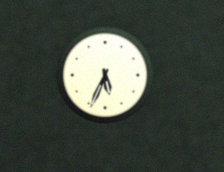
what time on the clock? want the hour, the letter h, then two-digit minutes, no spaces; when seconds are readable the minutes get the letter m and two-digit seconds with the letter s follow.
5h34
